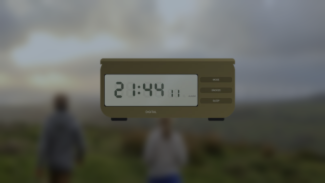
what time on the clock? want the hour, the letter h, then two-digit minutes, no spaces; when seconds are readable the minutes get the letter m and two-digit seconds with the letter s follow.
21h44m11s
